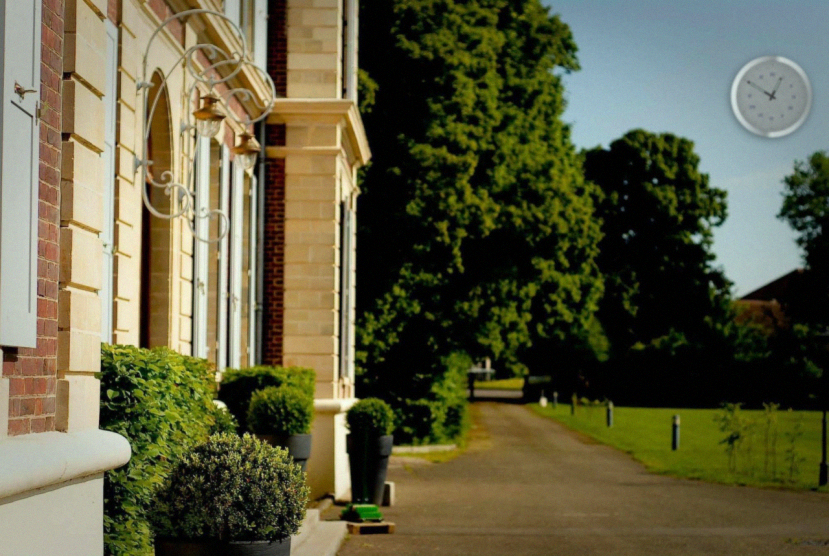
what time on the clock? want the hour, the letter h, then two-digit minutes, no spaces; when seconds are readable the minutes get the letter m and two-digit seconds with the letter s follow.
12h50
